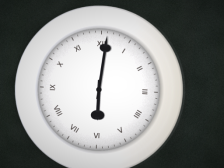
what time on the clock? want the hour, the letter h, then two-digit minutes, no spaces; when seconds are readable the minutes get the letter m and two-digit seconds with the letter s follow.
6h01
